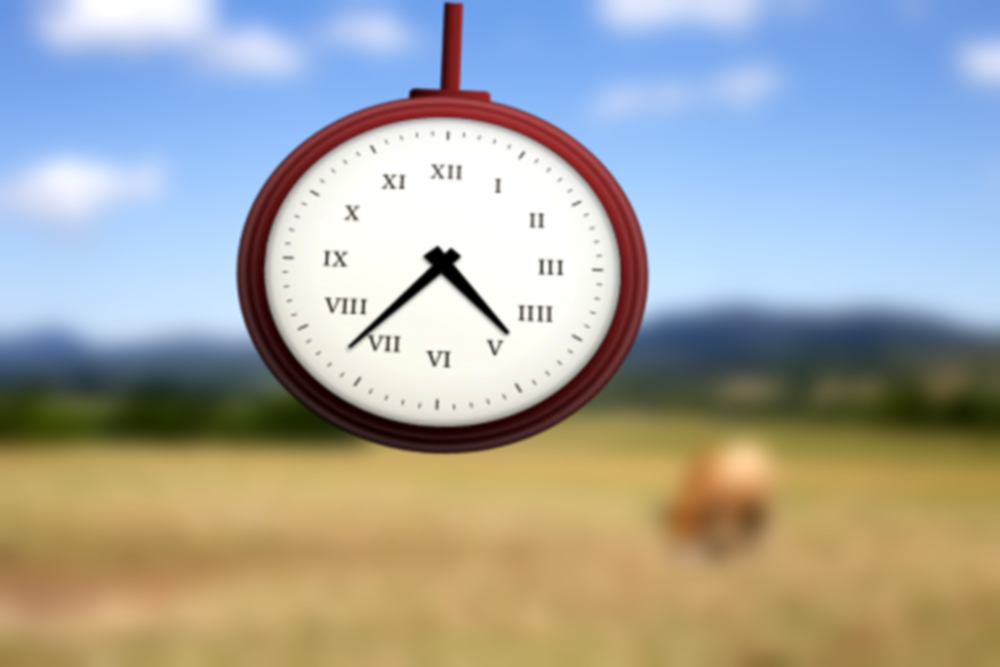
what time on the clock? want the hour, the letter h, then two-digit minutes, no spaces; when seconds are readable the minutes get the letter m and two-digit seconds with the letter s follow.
4h37
